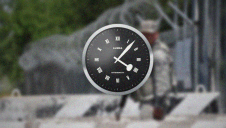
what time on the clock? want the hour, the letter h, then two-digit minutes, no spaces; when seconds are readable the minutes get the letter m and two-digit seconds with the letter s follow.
4h07
